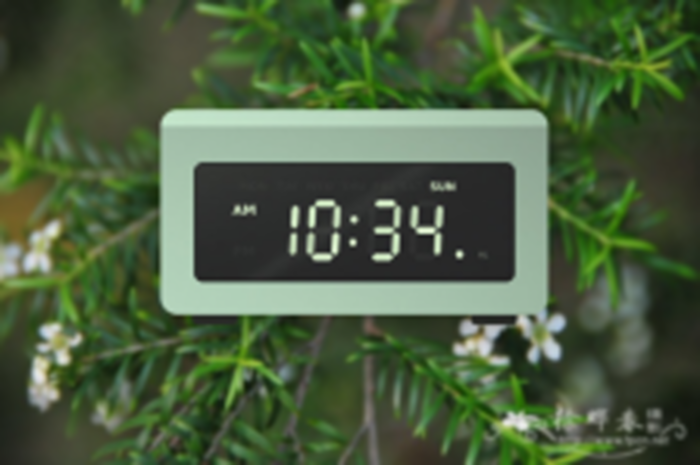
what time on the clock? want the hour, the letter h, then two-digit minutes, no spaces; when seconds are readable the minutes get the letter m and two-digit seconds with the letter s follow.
10h34
